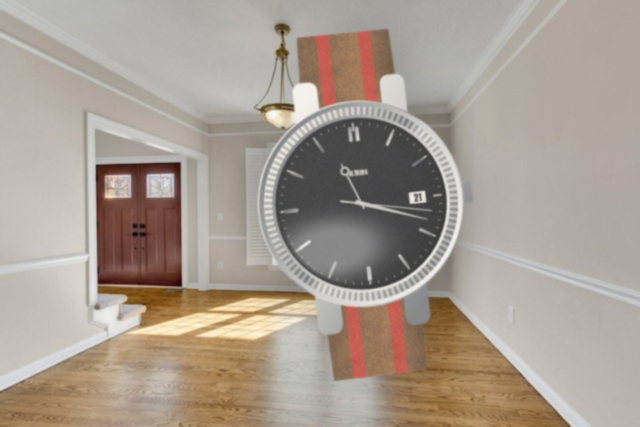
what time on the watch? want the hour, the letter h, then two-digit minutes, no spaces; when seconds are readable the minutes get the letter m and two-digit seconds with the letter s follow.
11h18m17s
